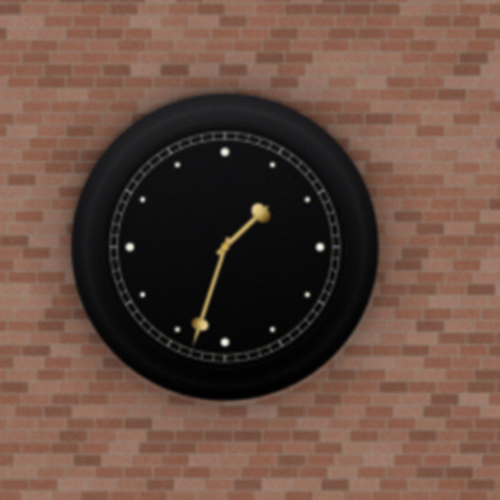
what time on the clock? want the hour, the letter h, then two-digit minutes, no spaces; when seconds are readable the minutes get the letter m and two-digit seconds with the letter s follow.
1h33
